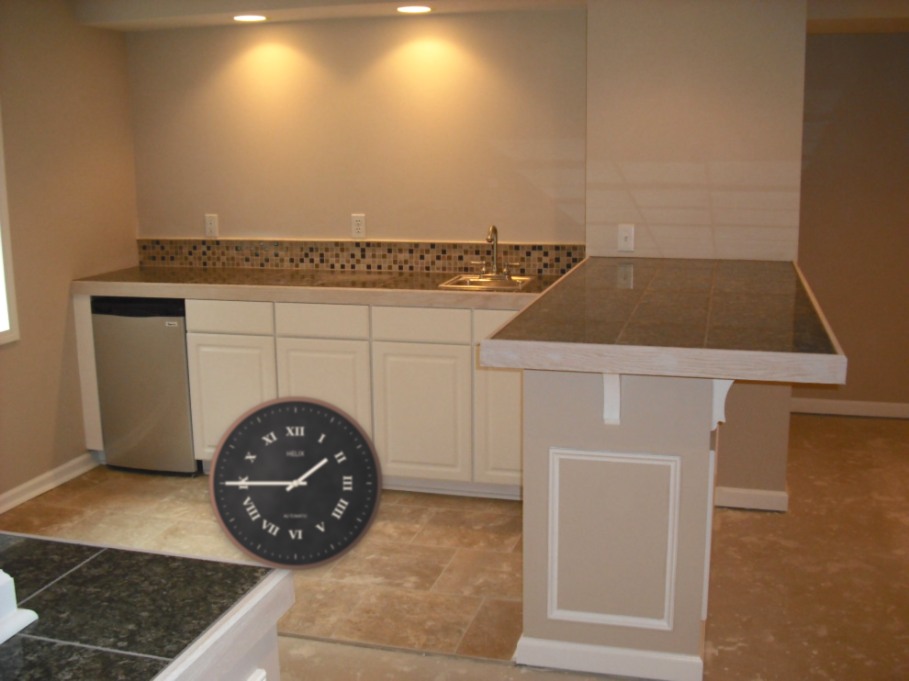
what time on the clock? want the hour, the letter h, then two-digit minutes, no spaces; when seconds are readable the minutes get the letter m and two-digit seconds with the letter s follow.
1h45
